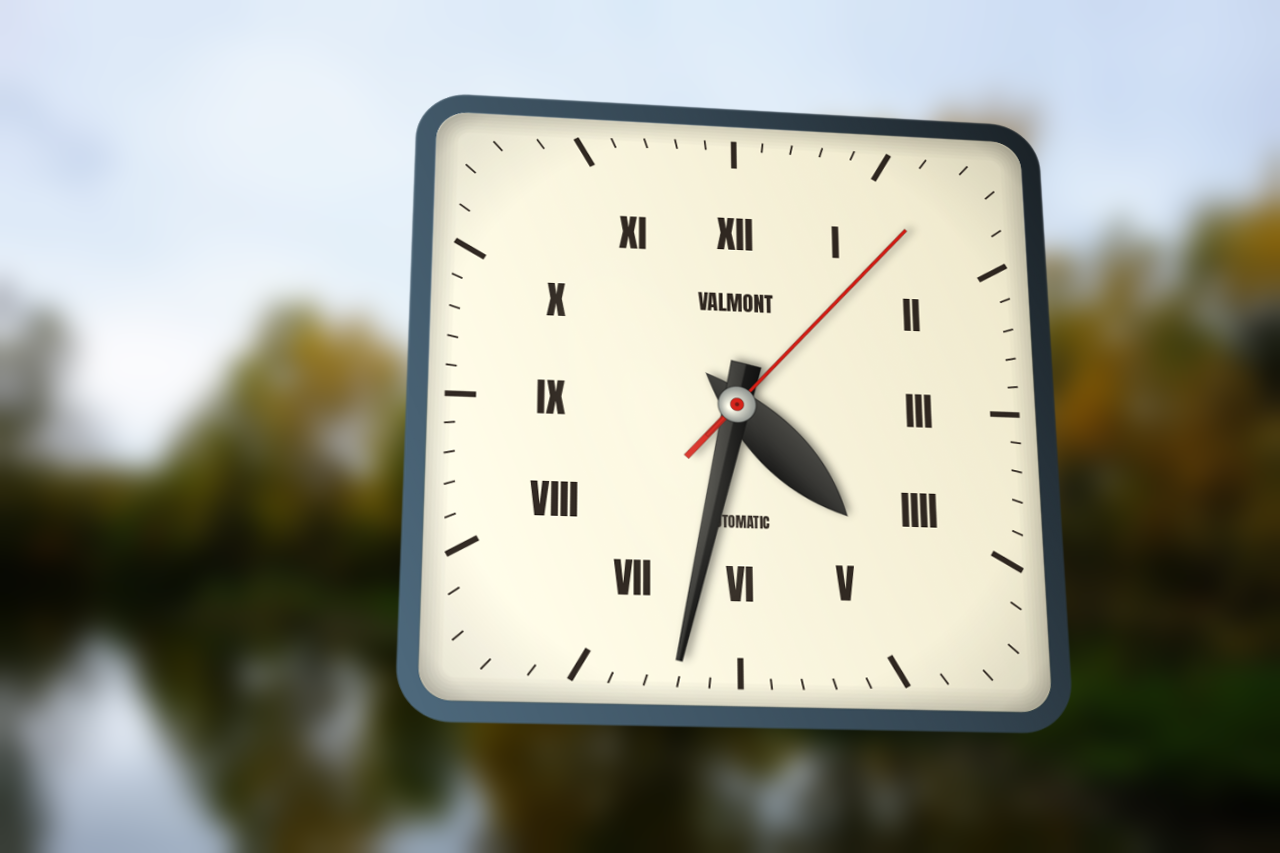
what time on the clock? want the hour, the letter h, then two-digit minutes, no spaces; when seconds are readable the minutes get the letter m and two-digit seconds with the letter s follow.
4h32m07s
